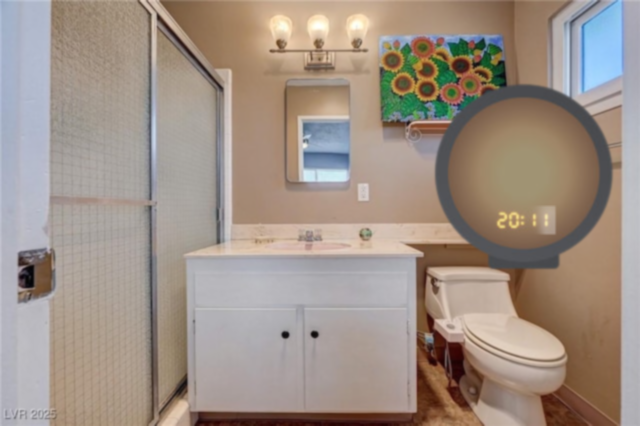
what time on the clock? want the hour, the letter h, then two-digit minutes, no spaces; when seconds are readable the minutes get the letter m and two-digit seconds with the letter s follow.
20h11
